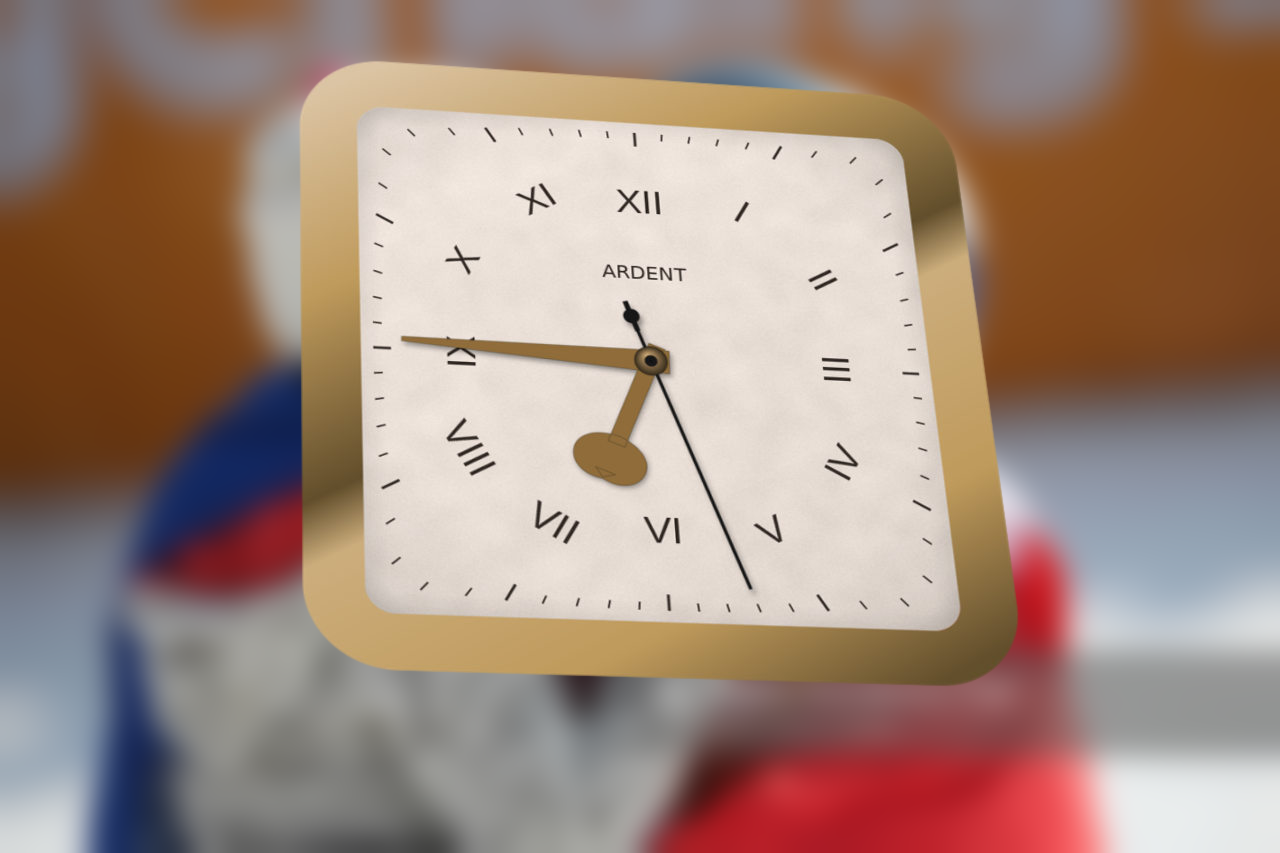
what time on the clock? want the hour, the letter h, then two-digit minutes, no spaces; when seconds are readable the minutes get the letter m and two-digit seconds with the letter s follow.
6h45m27s
